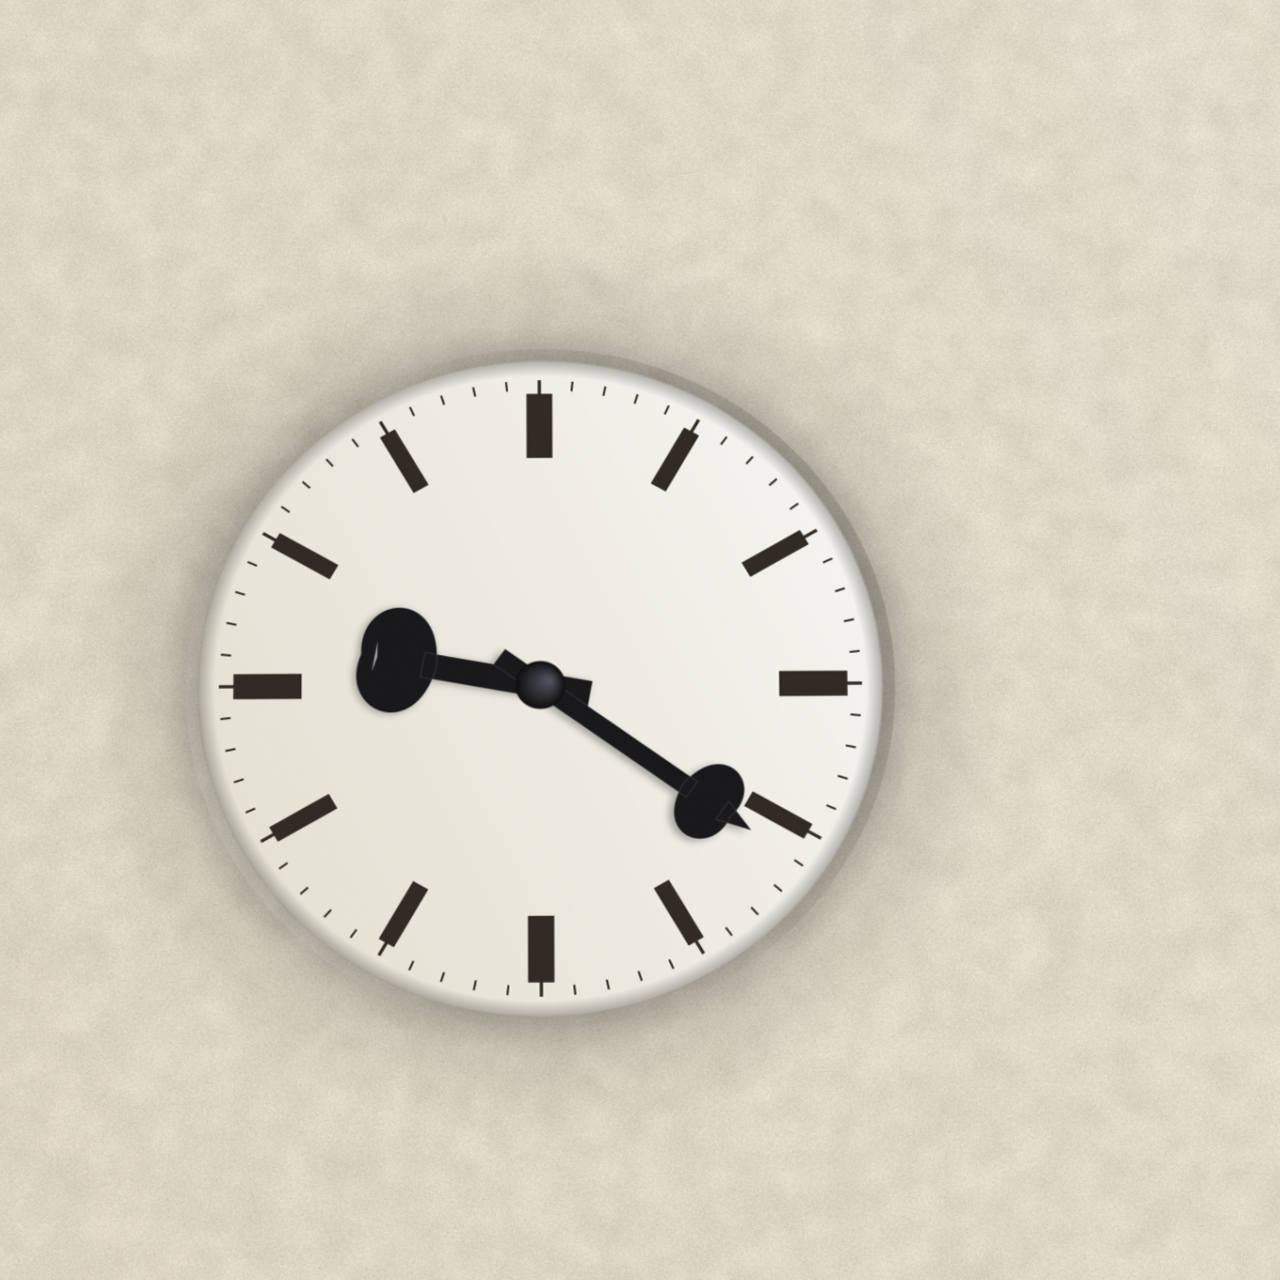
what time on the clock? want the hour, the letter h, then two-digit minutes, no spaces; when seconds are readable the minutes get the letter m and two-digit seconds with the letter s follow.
9h21
